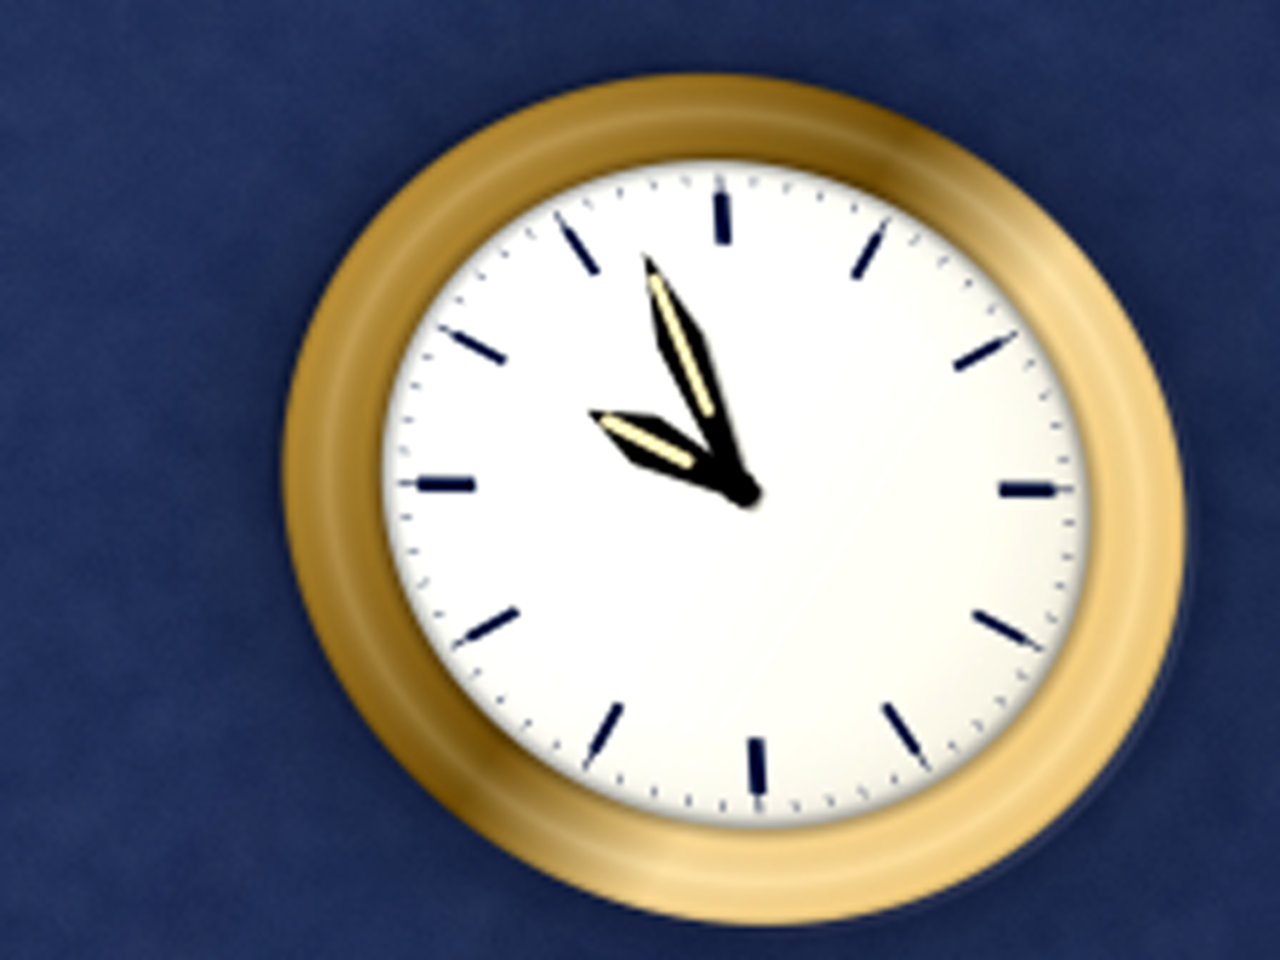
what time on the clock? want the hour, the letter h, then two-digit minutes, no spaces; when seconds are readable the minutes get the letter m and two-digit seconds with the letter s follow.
9h57
